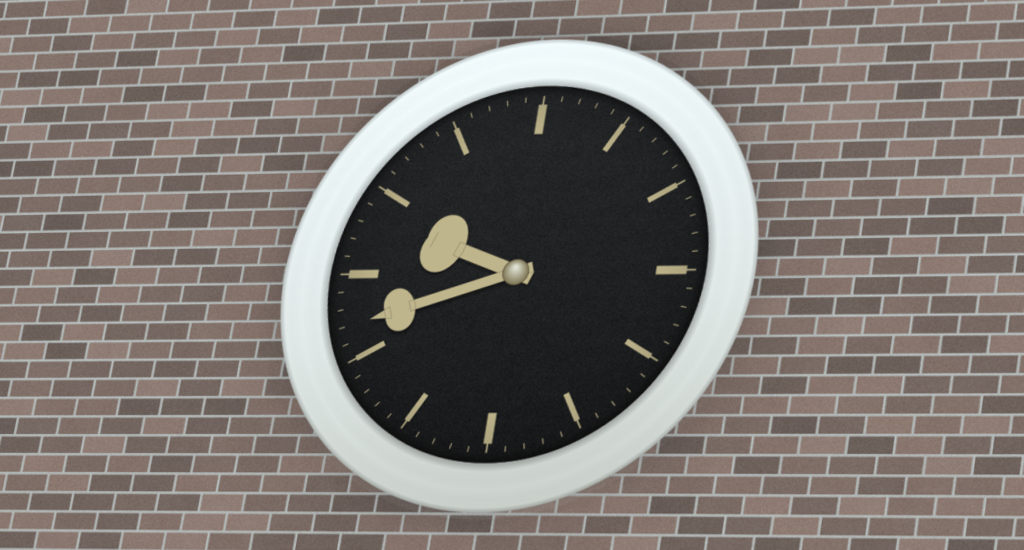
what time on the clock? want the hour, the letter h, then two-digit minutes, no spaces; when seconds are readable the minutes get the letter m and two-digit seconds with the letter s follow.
9h42
